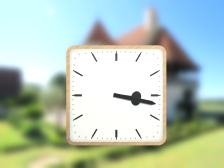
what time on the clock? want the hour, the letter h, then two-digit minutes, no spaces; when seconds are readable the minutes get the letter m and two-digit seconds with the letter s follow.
3h17
